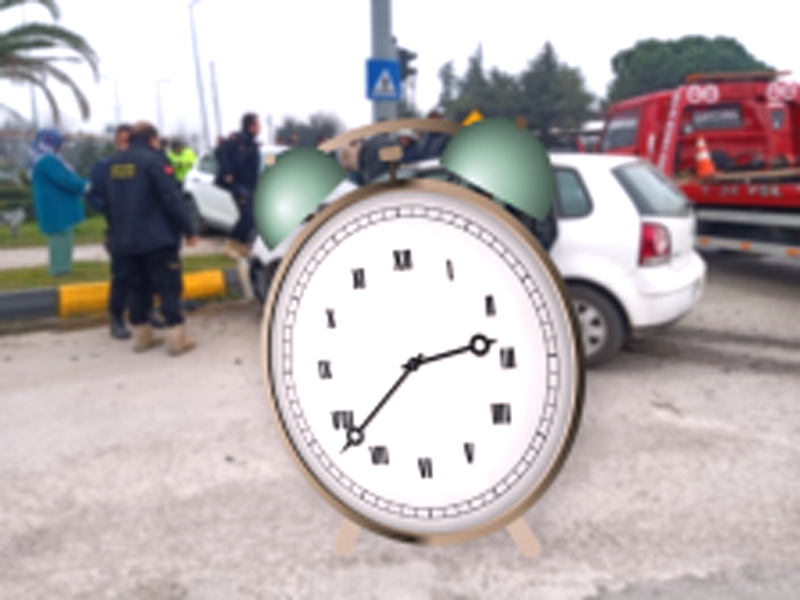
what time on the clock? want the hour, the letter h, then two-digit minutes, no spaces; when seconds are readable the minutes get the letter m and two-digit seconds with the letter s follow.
2h38
